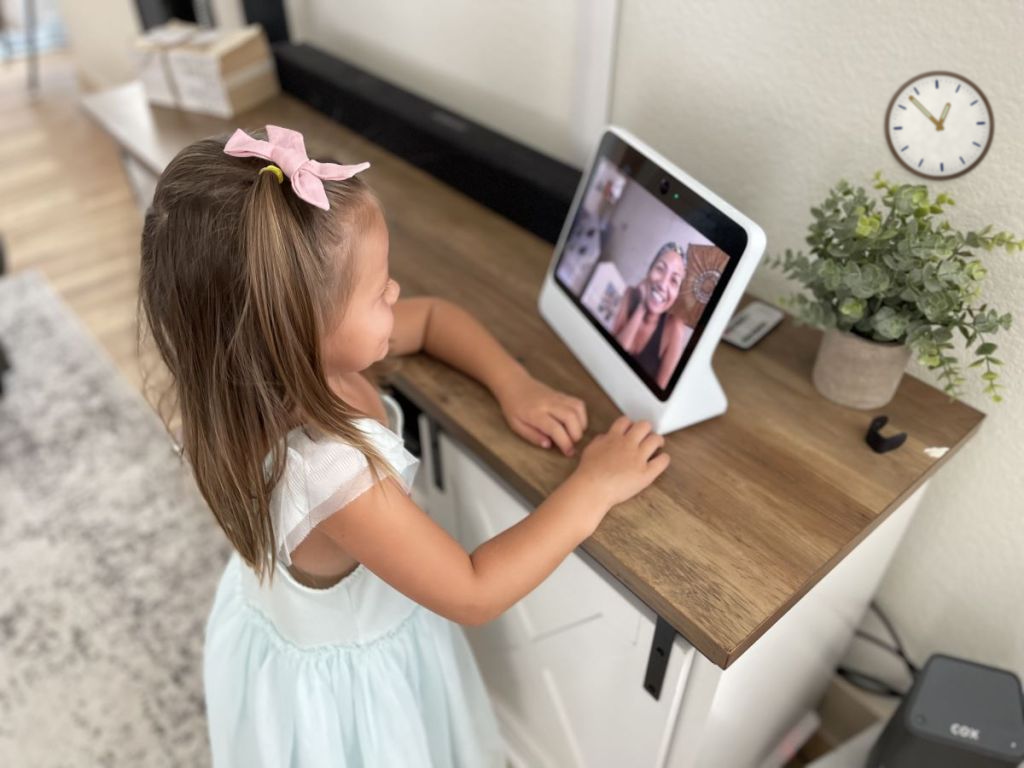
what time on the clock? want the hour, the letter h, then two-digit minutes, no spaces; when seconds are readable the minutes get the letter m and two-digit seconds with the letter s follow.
12h53
